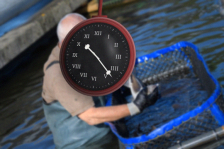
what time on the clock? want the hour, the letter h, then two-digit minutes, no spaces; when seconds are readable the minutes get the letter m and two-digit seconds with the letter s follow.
10h23
